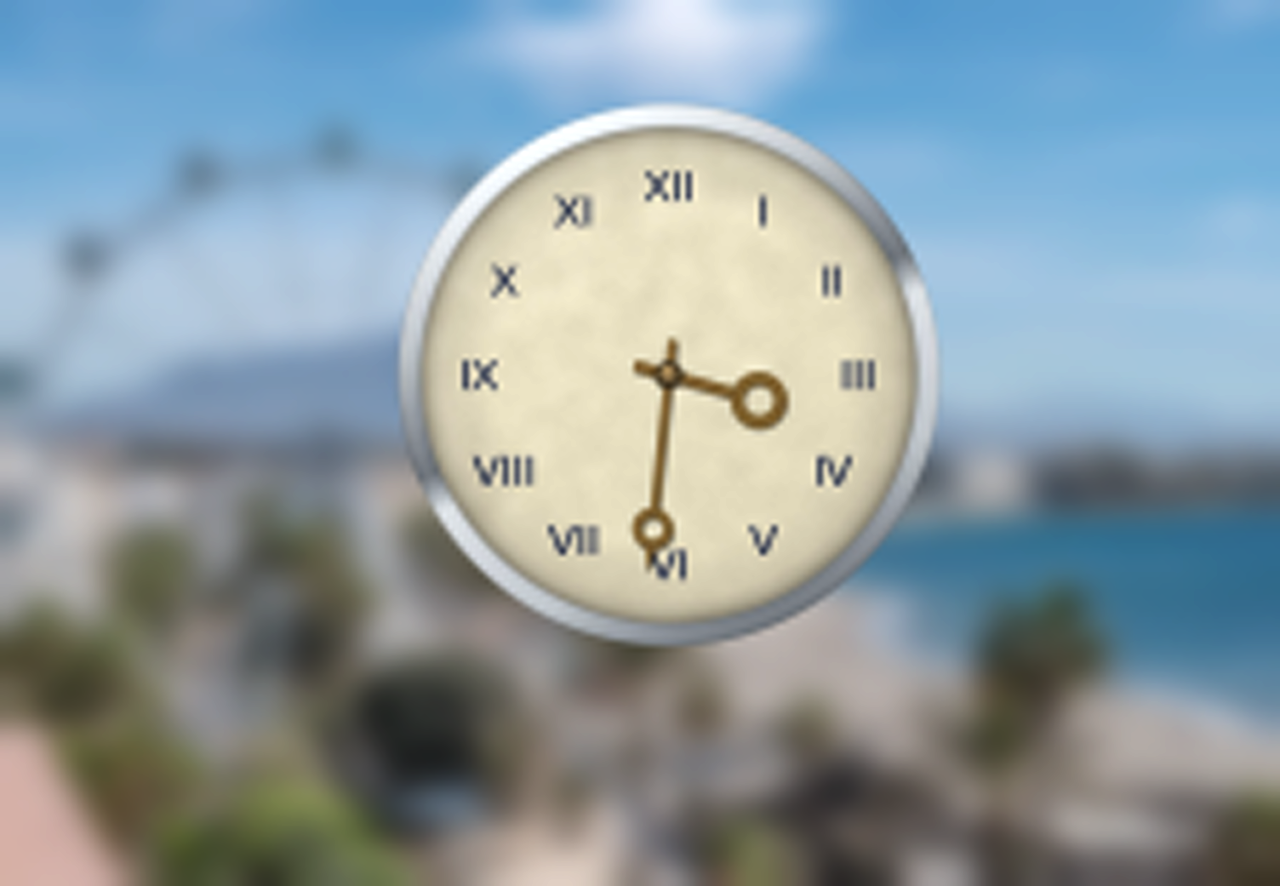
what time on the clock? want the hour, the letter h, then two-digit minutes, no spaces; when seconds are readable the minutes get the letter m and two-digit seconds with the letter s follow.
3h31
